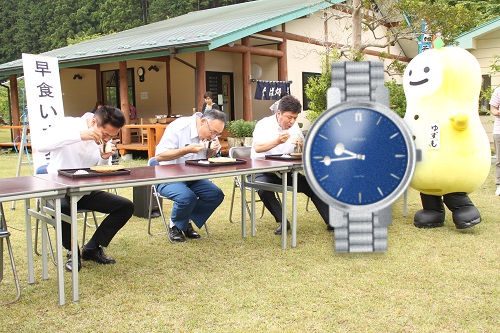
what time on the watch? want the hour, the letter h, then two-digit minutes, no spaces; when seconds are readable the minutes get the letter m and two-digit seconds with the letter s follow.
9h44
